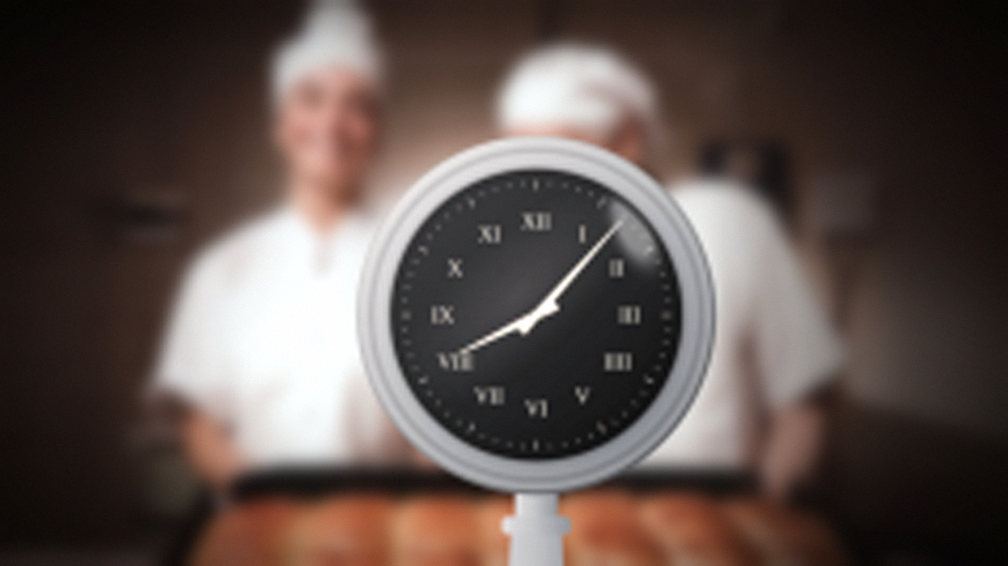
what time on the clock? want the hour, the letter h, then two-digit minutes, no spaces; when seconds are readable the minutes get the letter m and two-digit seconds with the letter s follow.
8h07
